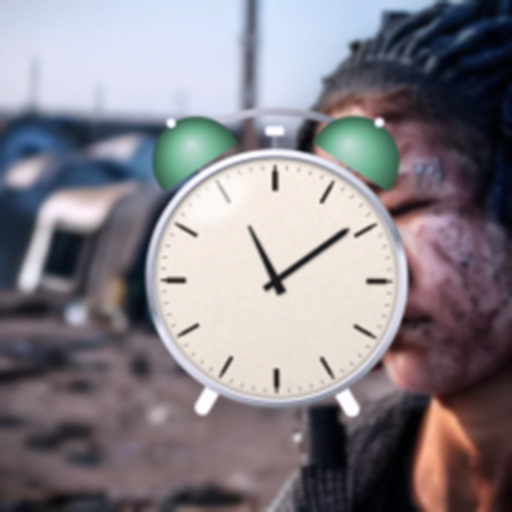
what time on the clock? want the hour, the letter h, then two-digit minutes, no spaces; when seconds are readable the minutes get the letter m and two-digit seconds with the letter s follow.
11h09
